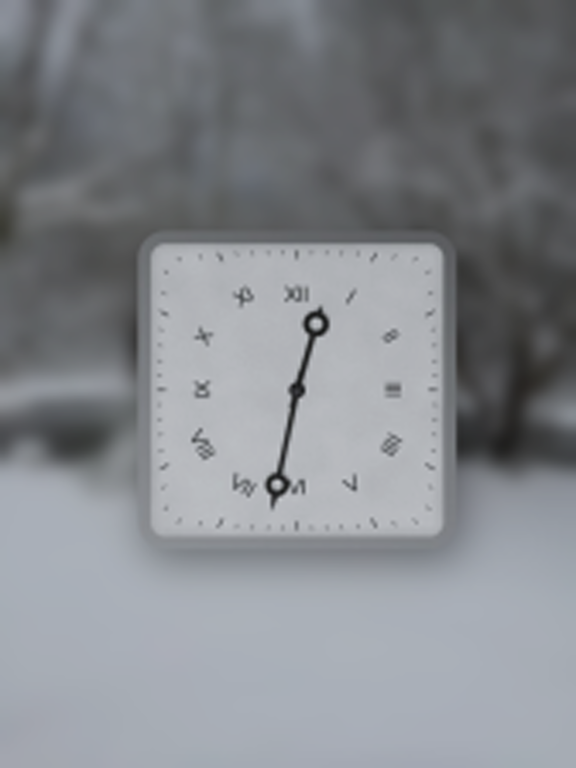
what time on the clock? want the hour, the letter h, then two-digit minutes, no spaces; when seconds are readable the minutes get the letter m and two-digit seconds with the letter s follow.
12h32
